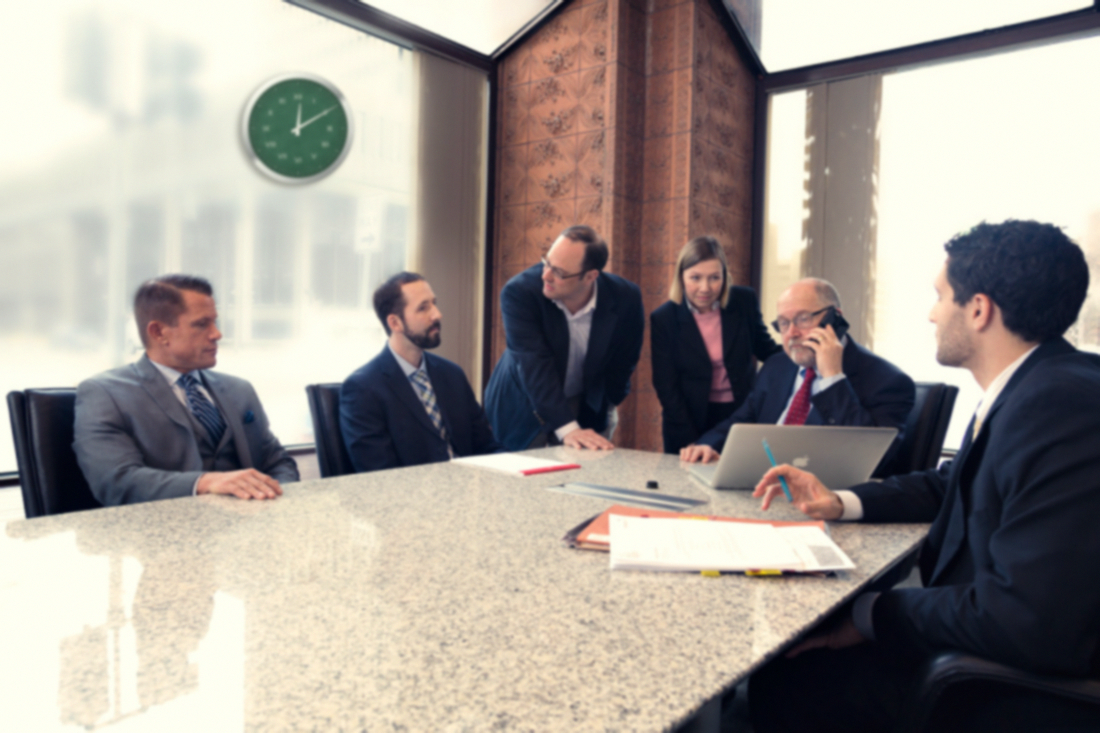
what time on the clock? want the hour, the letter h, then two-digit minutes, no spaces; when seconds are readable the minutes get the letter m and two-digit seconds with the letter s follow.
12h10
